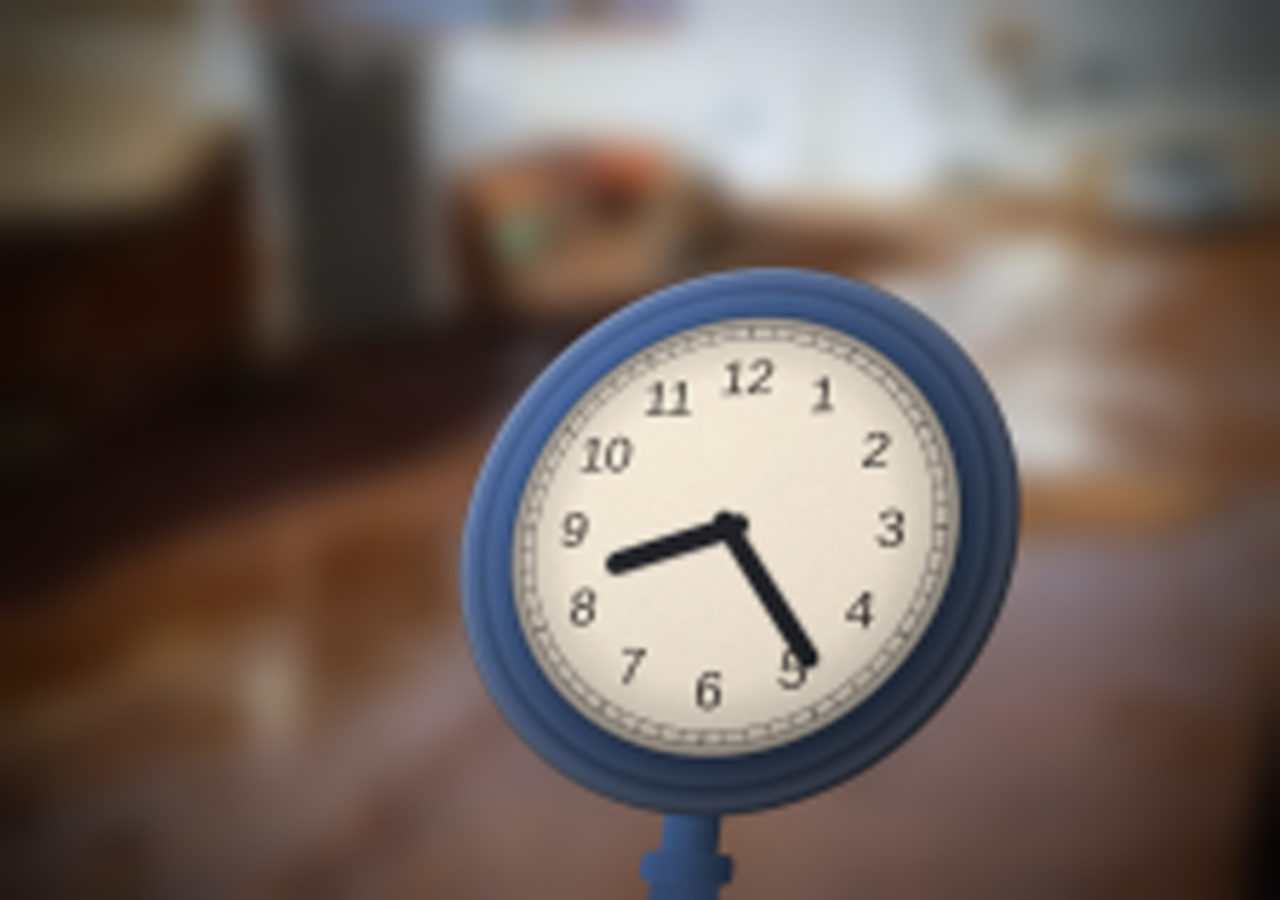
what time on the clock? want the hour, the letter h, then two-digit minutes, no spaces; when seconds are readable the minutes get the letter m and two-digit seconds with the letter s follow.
8h24
